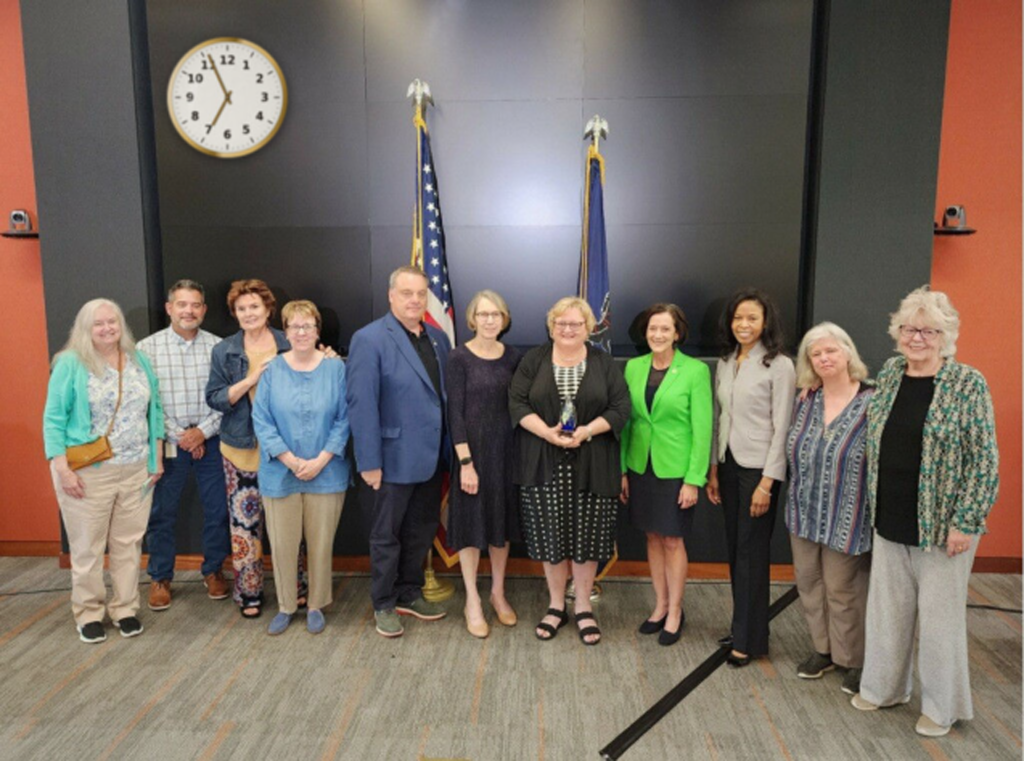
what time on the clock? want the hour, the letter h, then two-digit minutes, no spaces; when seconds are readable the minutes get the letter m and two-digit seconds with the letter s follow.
6h56
